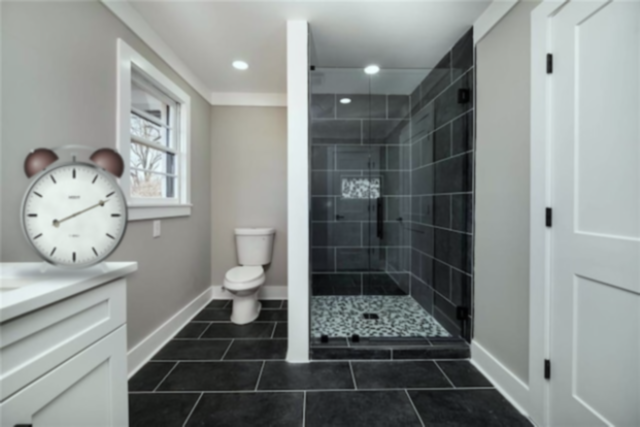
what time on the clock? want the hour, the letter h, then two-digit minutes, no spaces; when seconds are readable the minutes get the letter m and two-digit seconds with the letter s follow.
8h11
